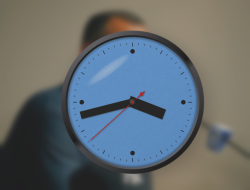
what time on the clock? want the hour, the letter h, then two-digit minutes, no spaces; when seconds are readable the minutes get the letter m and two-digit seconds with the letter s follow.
3h42m38s
